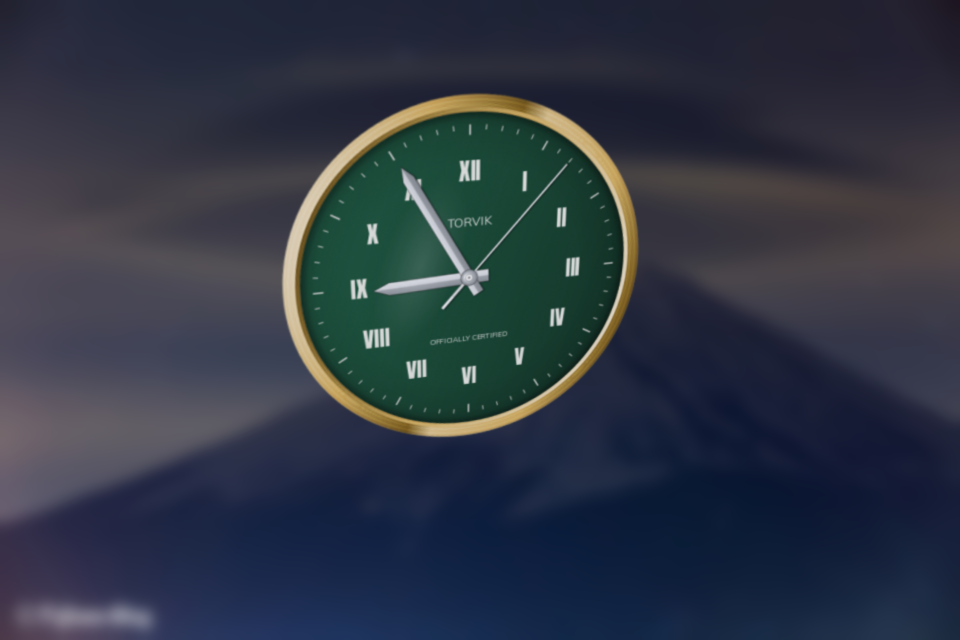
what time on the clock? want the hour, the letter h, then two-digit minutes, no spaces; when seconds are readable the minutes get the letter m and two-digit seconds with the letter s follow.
8h55m07s
